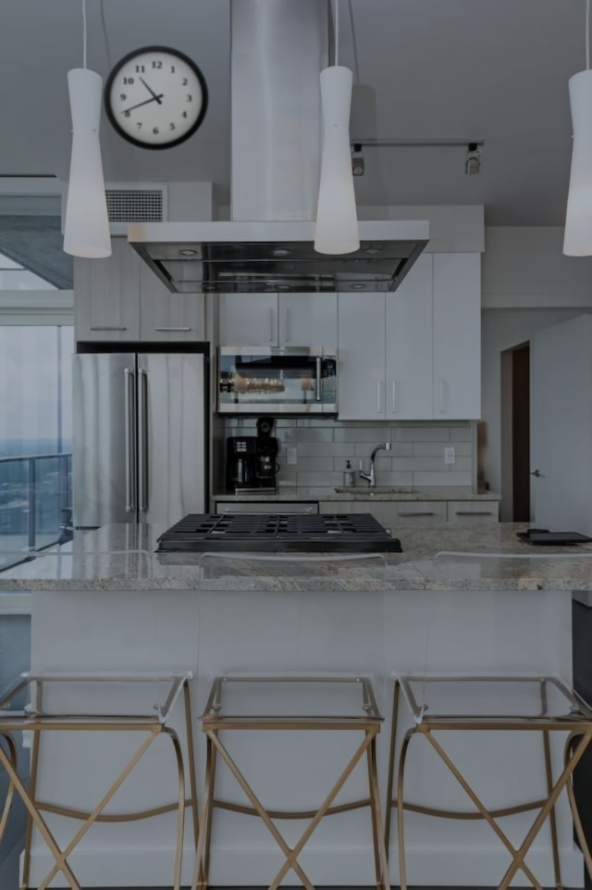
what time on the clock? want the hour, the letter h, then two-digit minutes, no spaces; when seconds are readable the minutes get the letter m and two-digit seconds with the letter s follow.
10h41
